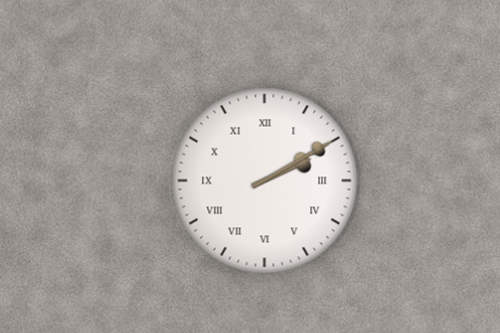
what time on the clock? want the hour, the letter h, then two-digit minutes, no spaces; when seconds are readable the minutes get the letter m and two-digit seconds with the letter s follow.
2h10
